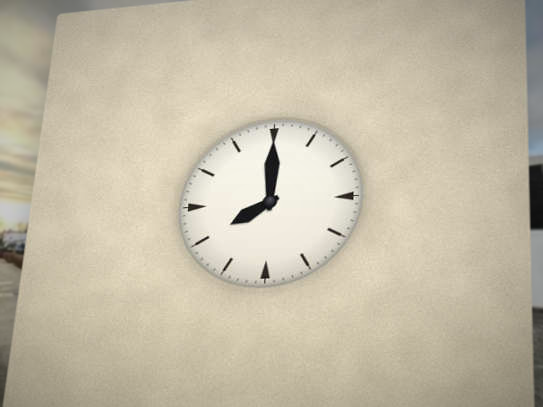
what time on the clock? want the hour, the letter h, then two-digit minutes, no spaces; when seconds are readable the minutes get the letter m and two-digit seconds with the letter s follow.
8h00
